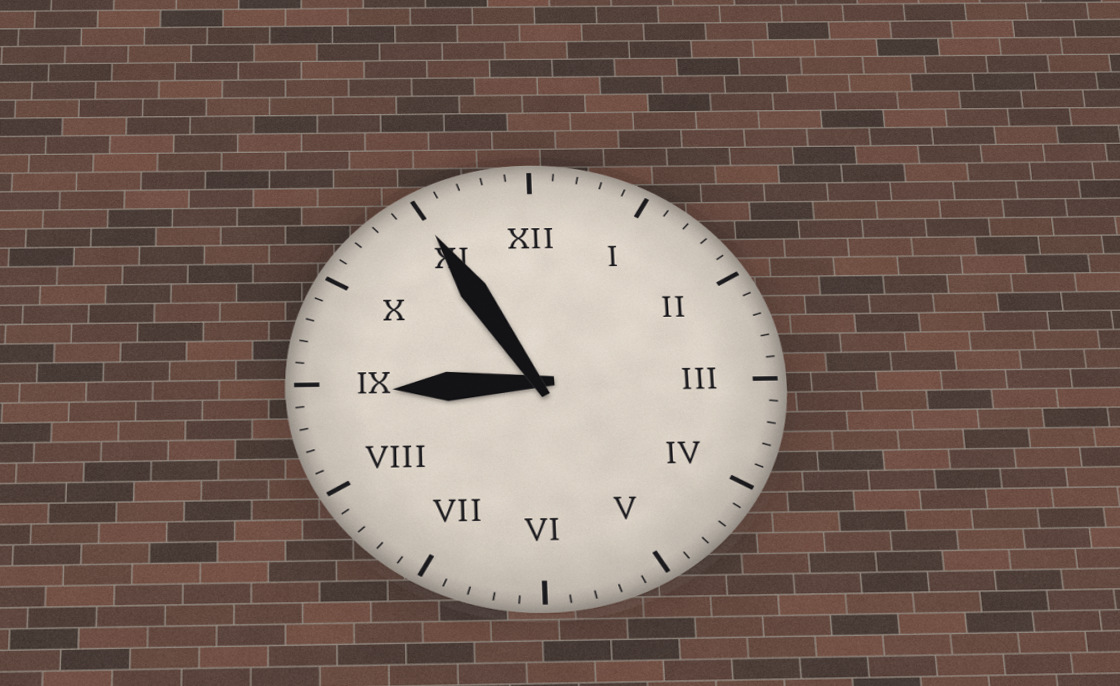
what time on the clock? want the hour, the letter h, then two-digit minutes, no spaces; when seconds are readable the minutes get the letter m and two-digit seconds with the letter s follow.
8h55
